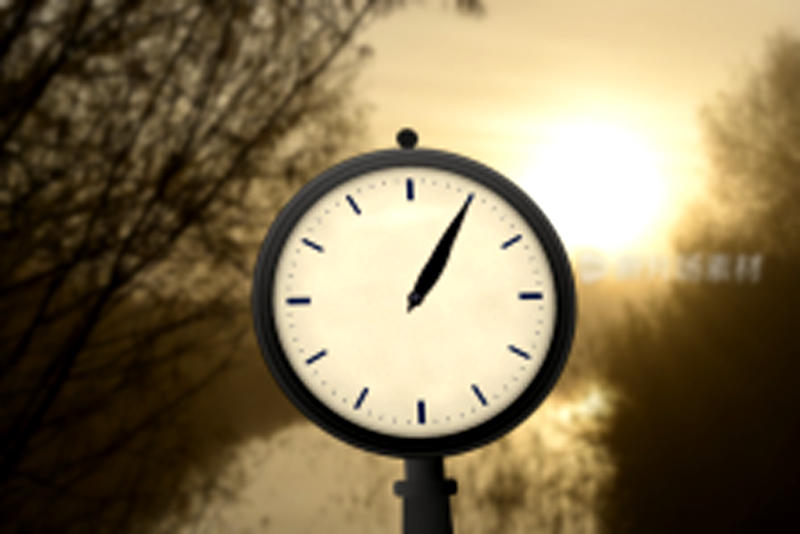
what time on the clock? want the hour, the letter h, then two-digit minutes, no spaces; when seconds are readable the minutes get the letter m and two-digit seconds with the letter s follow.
1h05
